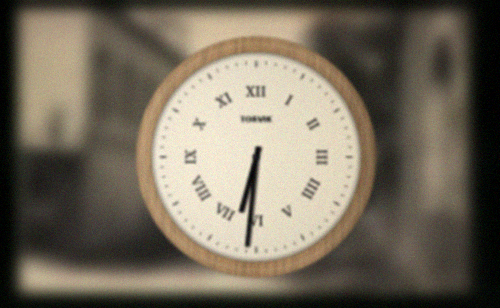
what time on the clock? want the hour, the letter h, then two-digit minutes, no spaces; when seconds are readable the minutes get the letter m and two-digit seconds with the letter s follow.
6h31
